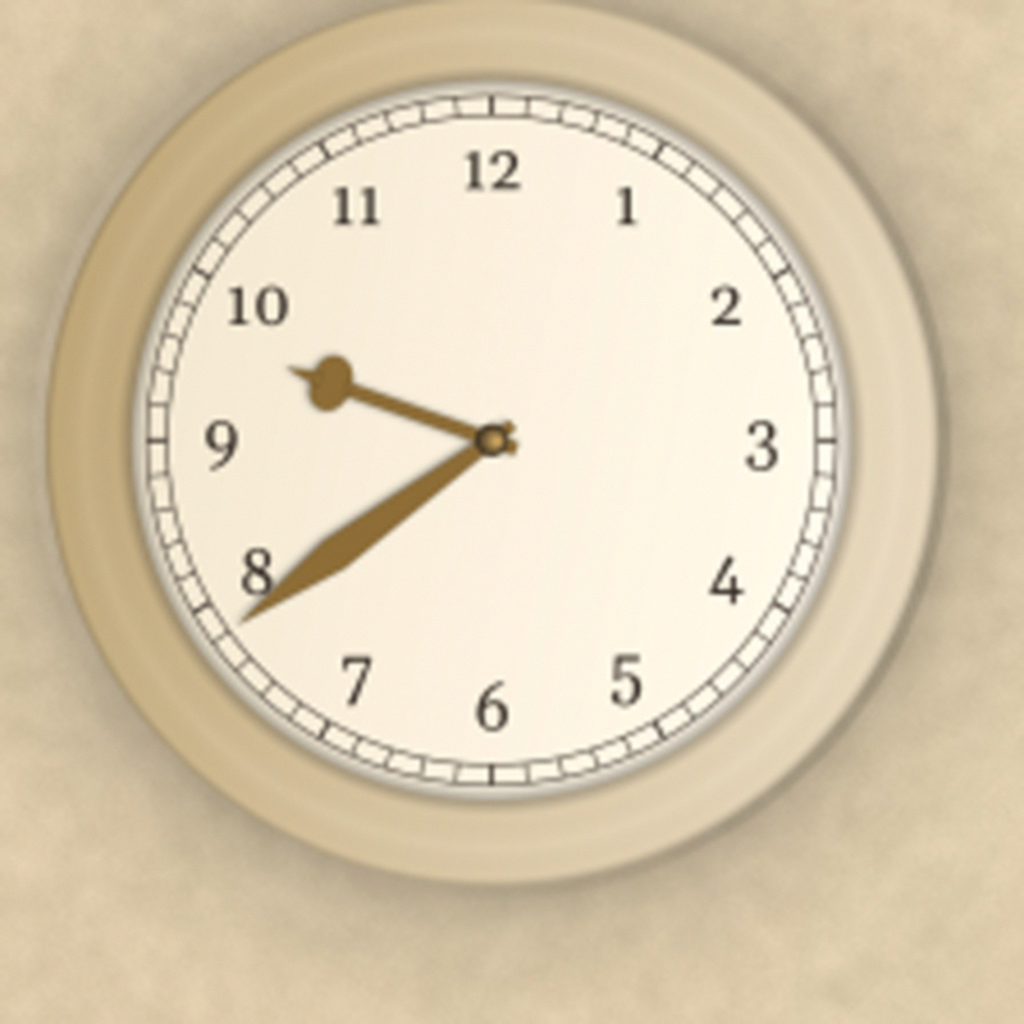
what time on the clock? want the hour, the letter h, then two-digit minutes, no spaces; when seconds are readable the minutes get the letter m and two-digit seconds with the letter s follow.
9h39
